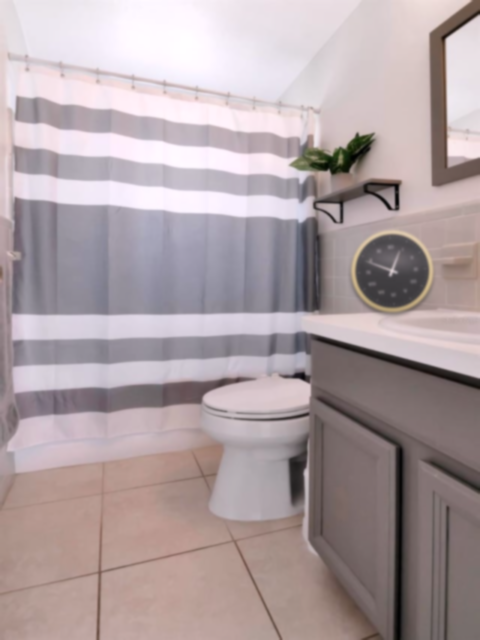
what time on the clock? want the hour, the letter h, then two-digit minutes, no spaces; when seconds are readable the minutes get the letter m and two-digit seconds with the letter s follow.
12h49
